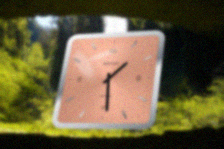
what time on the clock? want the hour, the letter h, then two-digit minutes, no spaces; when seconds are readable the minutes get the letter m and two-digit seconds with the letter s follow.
1h29
